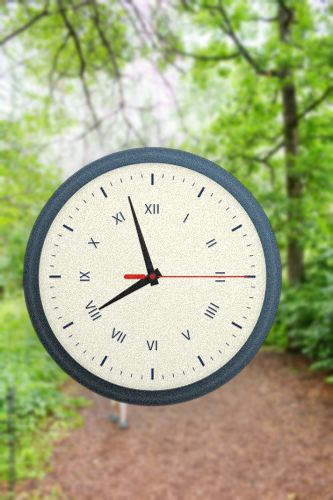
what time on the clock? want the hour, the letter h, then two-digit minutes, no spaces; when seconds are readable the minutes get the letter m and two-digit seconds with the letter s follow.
7h57m15s
